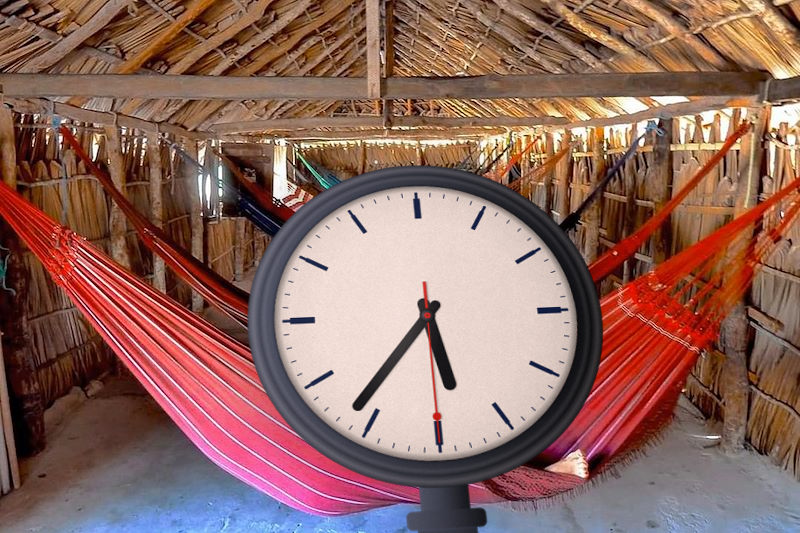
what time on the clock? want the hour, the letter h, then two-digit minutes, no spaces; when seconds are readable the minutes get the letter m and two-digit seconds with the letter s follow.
5h36m30s
